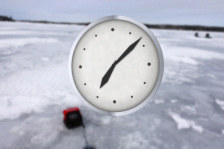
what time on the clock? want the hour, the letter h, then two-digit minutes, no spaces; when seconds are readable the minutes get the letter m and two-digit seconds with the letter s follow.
7h08
